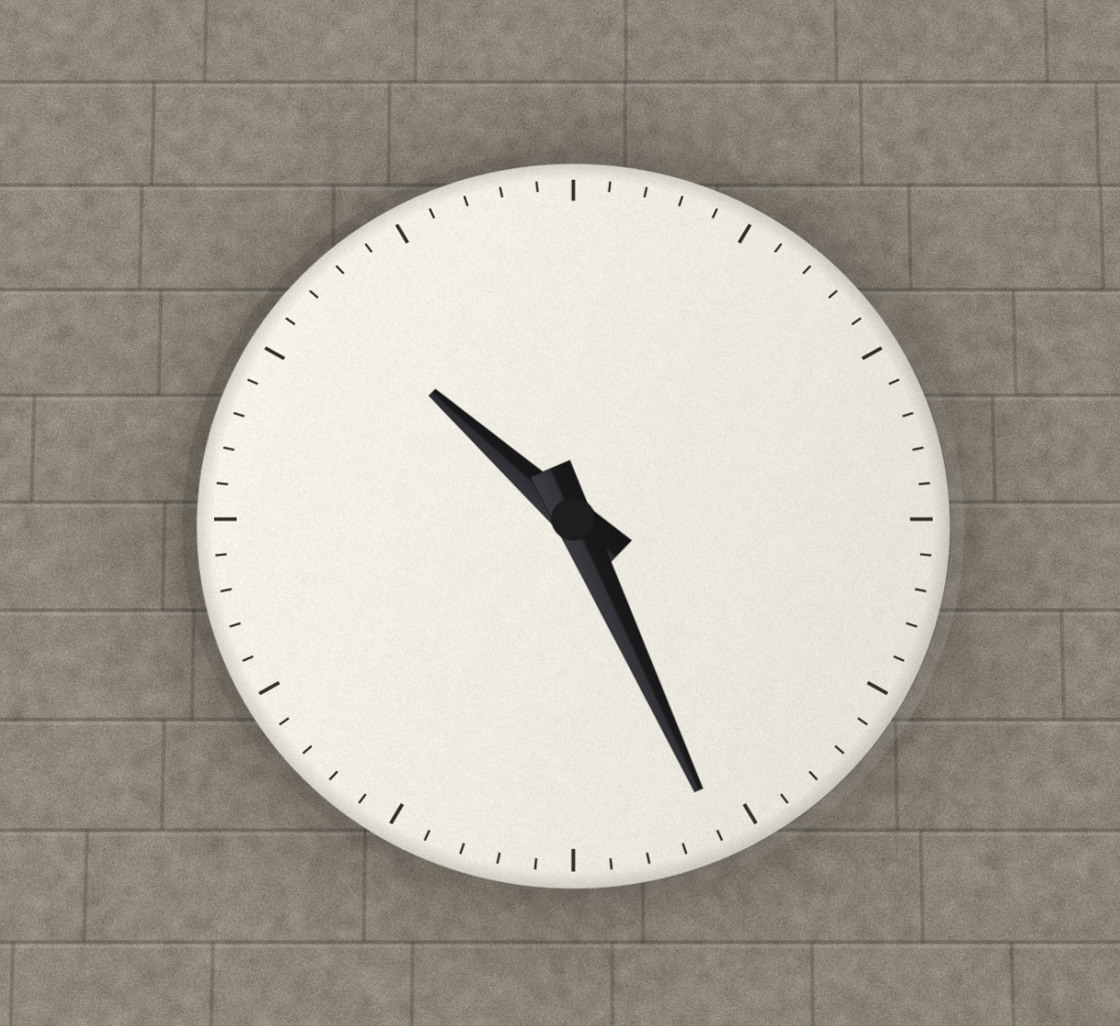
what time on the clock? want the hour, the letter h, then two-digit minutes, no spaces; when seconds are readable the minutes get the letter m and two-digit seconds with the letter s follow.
10h26
